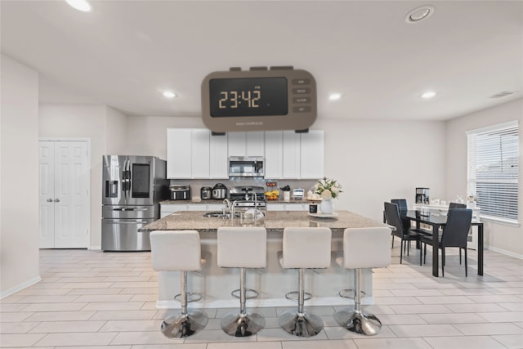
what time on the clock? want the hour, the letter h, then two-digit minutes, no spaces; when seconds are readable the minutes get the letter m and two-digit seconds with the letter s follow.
23h42
